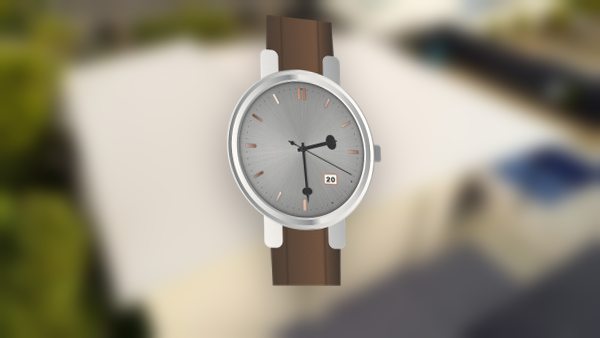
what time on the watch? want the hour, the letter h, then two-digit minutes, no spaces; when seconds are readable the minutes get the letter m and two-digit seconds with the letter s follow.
2h29m19s
